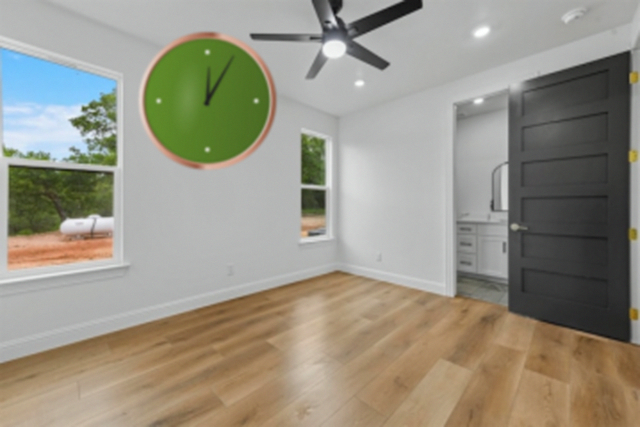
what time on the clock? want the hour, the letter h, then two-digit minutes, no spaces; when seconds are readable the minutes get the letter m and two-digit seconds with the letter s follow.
12h05
